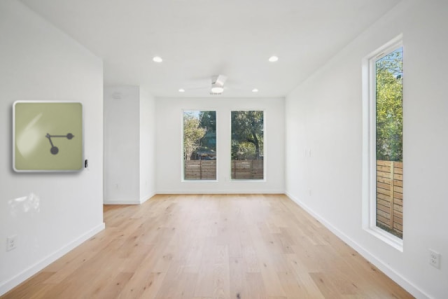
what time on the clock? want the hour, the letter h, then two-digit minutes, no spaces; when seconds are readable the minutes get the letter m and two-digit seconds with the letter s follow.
5h15
